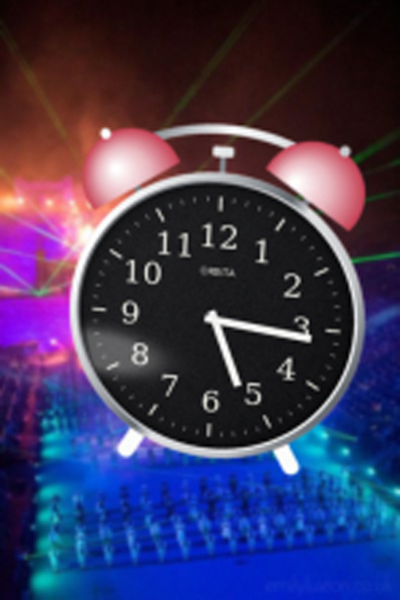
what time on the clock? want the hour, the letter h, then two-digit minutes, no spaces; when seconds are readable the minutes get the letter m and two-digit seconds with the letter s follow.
5h16
